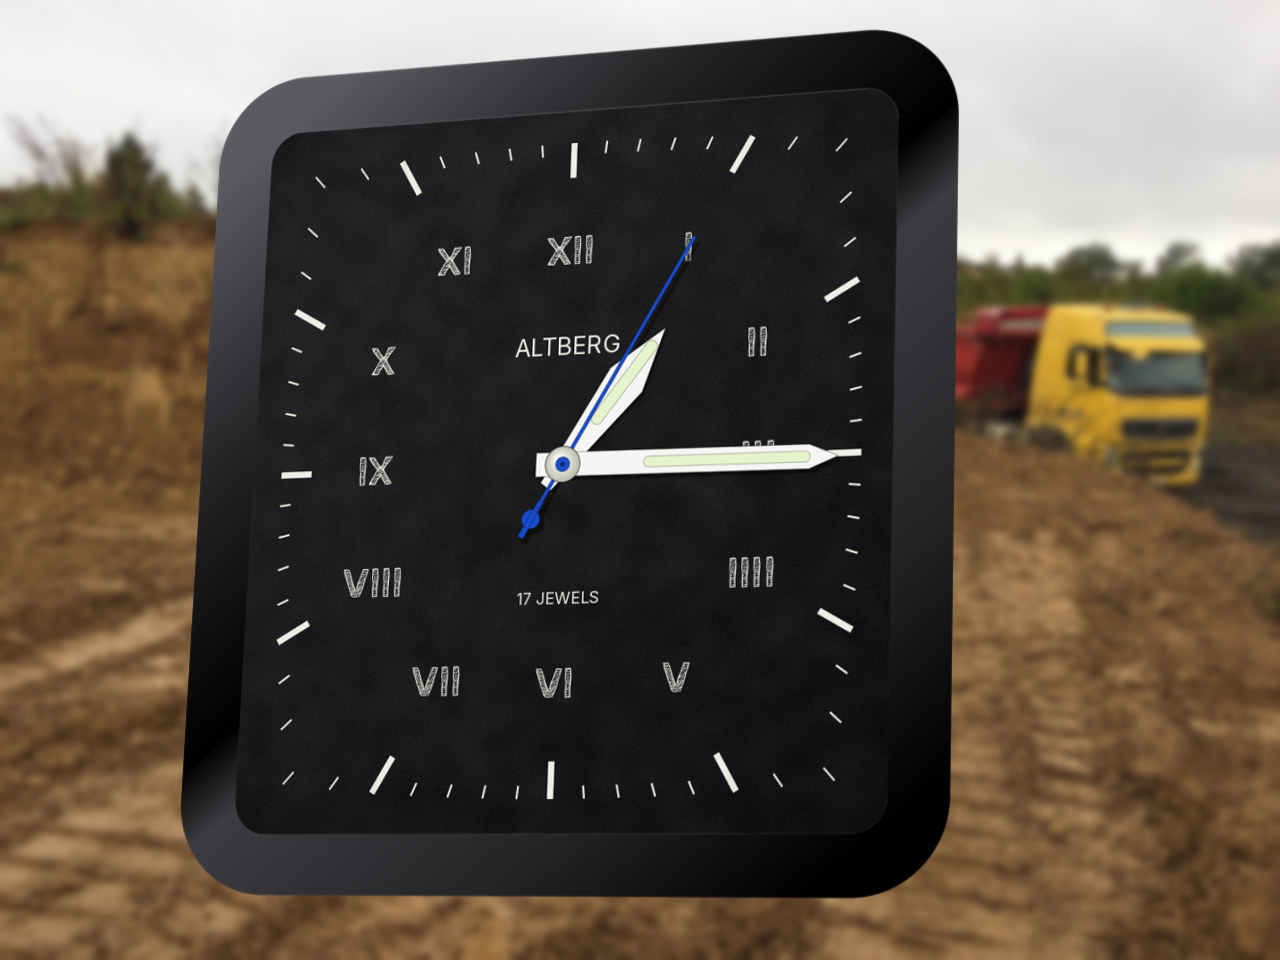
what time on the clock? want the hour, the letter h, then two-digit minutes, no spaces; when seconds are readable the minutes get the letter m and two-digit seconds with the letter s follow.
1h15m05s
